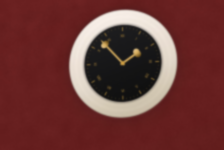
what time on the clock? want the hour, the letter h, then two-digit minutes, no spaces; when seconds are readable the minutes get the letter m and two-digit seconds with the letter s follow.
1h53
